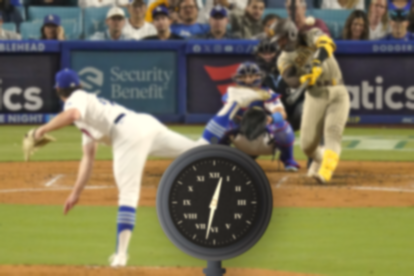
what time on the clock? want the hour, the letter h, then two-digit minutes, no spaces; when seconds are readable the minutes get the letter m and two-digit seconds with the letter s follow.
12h32
